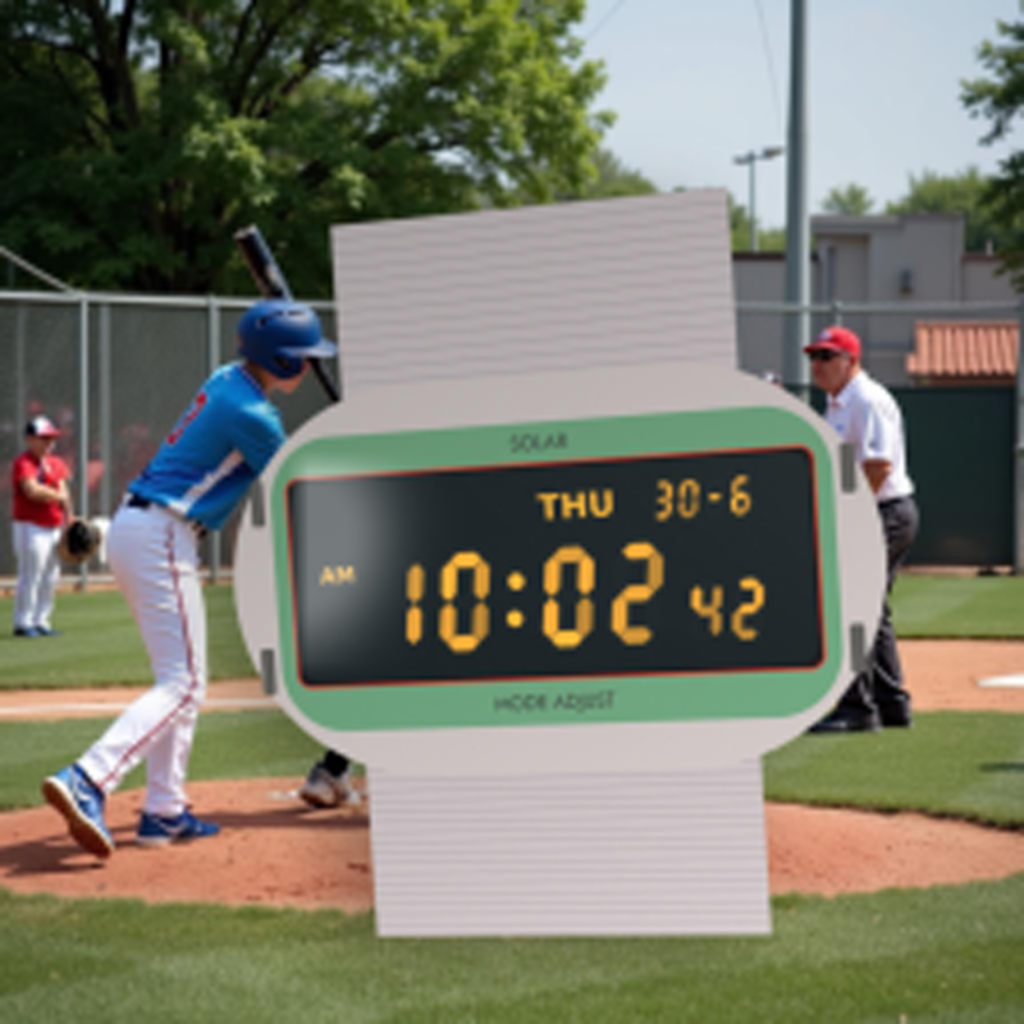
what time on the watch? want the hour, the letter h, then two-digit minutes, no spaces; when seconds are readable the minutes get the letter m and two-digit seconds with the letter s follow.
10h02m42s
